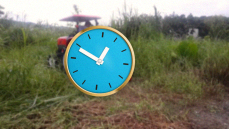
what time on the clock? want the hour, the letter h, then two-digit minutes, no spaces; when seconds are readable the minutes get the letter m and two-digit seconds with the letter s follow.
12h49
